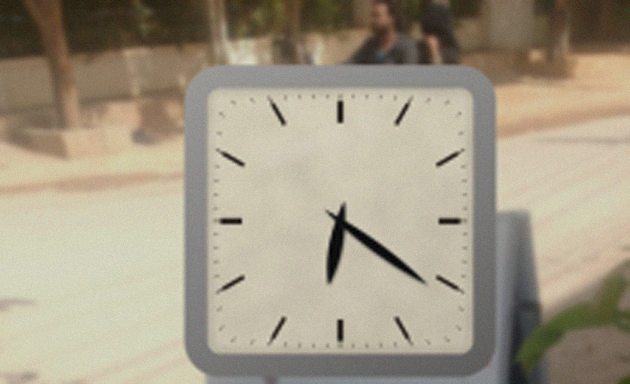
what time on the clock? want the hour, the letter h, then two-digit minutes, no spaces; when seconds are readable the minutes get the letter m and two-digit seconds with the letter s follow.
6h21
